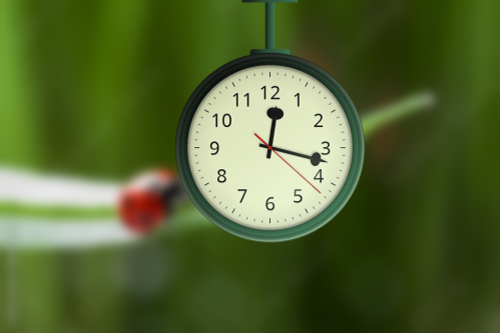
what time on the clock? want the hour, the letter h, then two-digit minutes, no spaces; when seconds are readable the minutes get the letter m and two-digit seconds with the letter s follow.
12h17m22s
